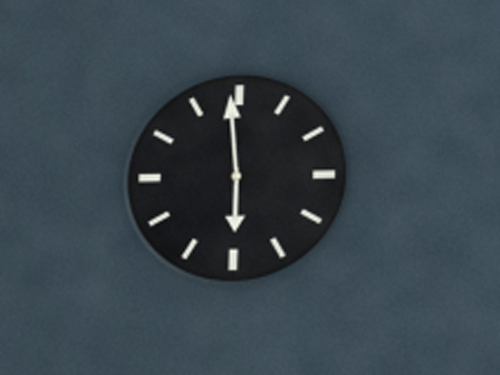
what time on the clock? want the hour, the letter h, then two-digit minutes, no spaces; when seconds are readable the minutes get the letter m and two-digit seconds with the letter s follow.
5h59
